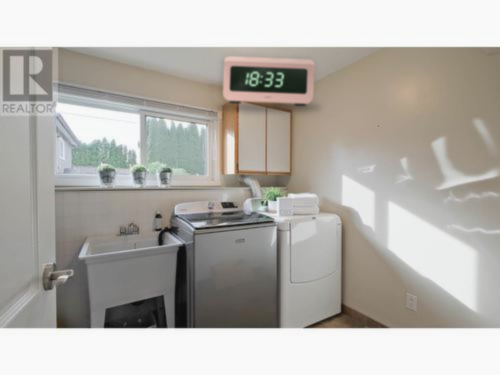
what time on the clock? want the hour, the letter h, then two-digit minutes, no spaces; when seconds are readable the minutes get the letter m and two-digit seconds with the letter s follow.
18h33
